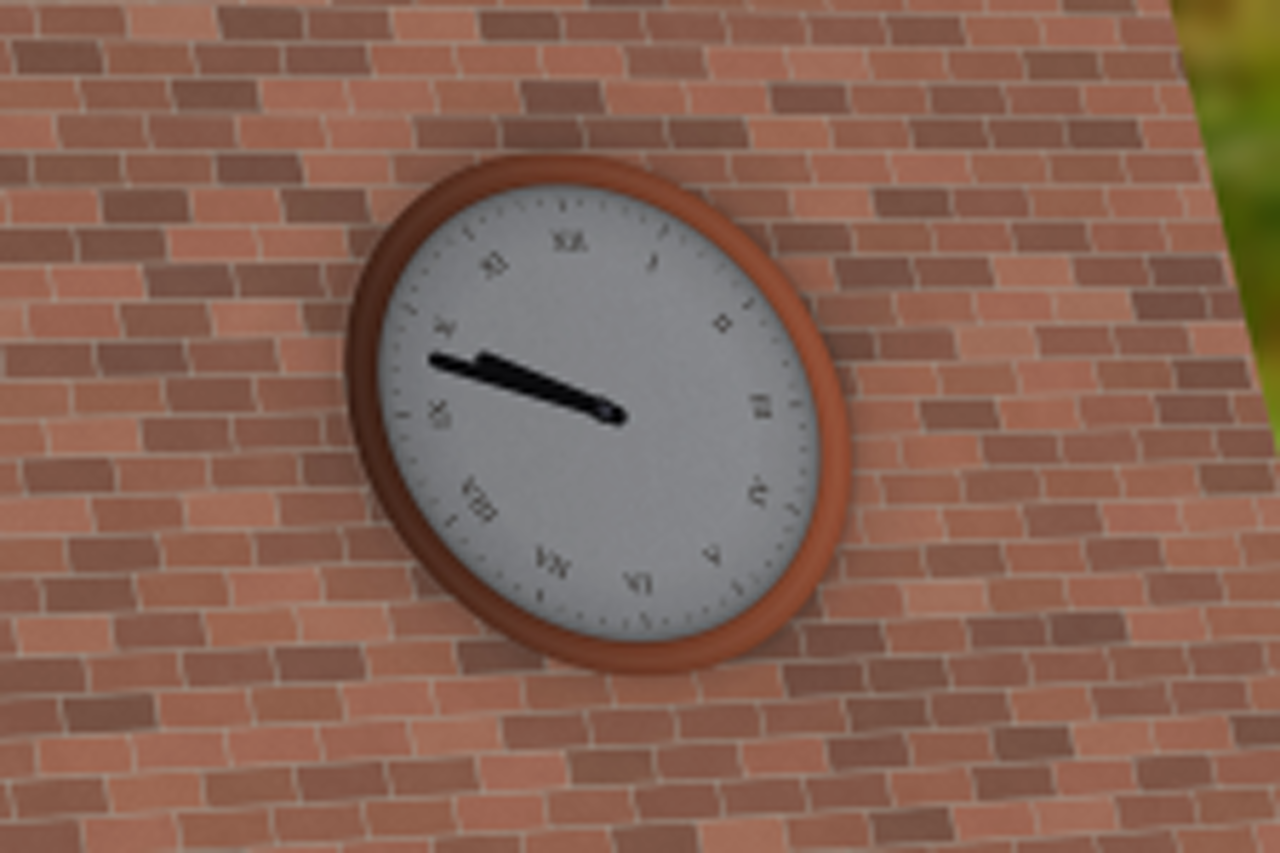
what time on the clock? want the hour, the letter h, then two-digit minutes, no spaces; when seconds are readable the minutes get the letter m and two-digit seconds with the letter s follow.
9h48
